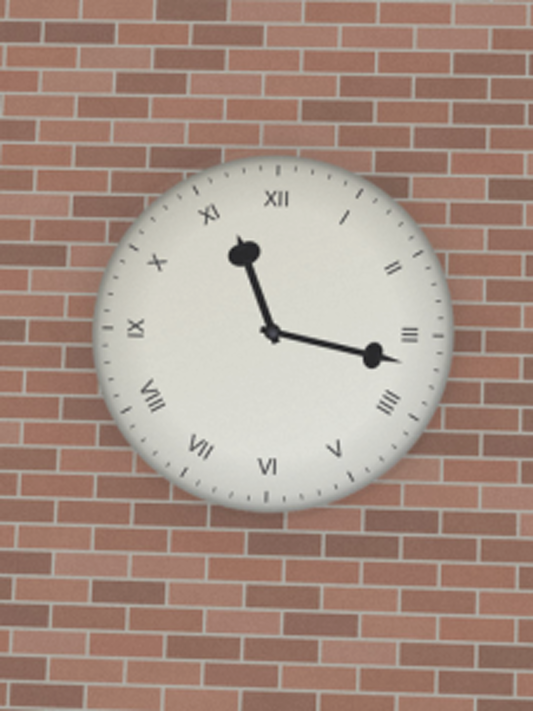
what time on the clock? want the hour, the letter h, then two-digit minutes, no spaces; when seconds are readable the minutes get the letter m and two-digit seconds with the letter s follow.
11h17
